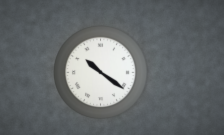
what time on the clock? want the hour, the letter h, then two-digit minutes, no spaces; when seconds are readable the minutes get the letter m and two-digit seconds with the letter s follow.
10h21
